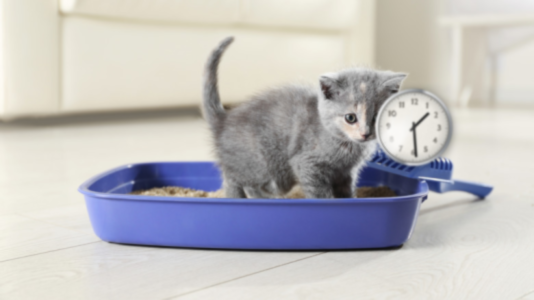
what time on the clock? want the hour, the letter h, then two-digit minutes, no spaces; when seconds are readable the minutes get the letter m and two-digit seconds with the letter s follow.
1h29
